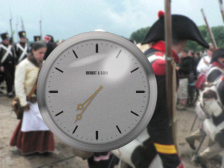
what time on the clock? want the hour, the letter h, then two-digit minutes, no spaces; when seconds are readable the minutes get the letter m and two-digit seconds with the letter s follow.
7h36
